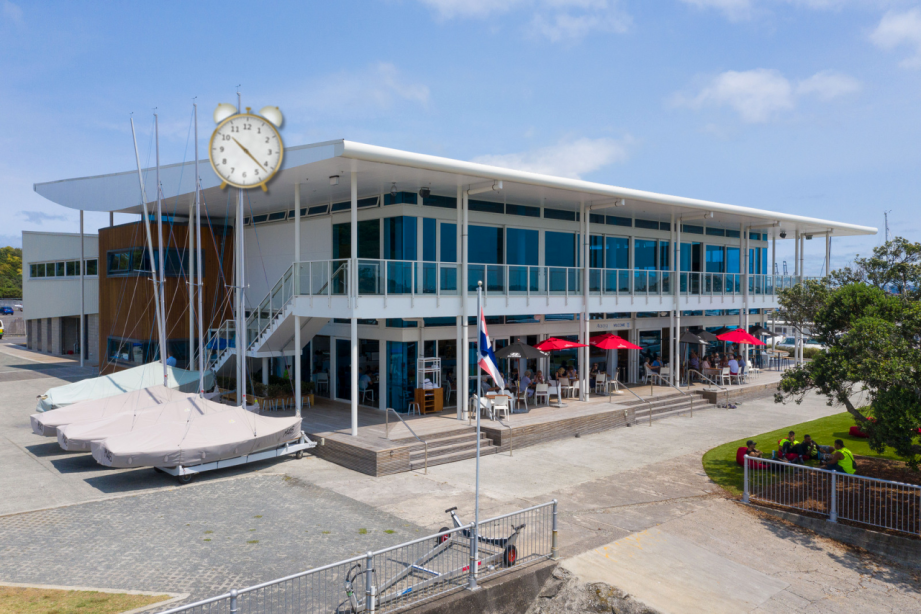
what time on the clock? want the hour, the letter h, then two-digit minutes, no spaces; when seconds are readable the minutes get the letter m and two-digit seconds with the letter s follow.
10h22
